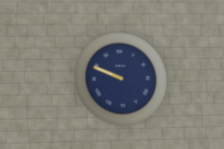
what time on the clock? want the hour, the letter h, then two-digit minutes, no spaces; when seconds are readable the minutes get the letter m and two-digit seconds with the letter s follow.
9h49
